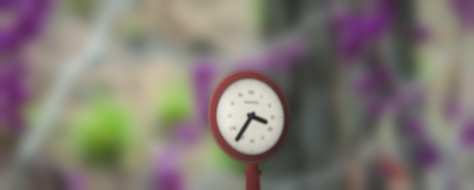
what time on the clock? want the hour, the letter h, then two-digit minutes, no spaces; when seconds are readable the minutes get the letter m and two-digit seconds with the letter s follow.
3h36
